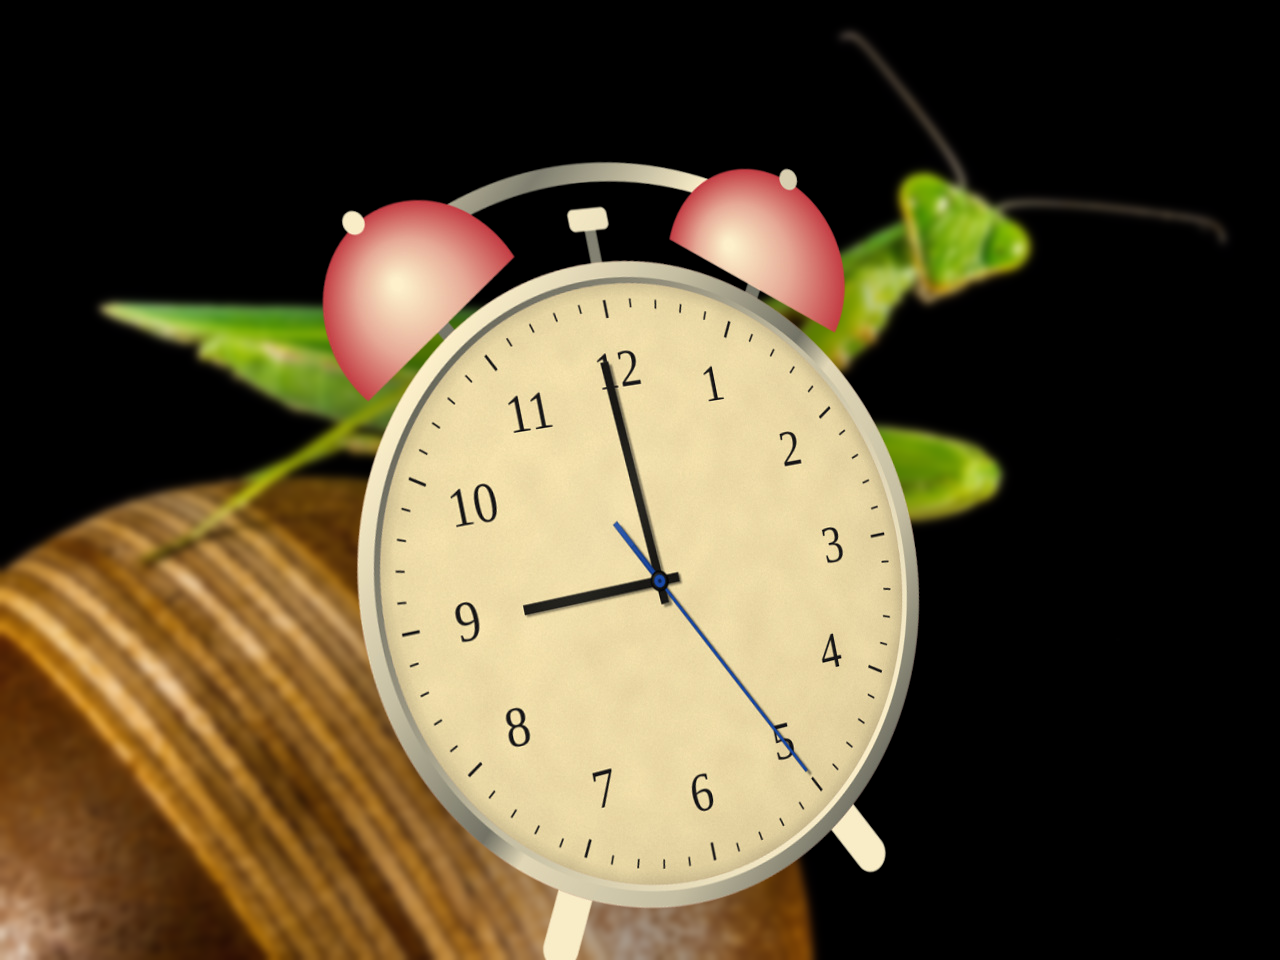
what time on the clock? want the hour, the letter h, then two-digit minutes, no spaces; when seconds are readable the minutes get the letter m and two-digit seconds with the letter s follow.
8h59m25s
